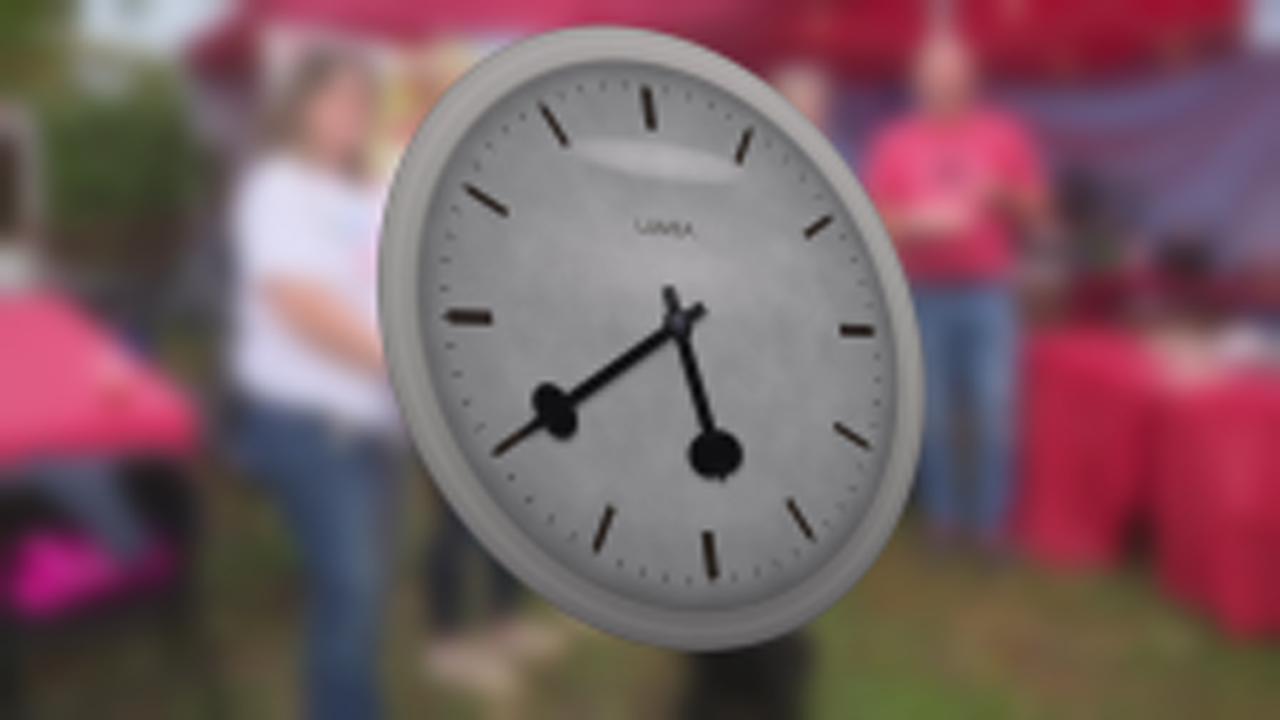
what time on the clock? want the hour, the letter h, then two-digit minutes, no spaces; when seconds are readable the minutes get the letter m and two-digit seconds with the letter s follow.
5h40
